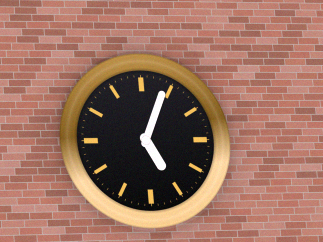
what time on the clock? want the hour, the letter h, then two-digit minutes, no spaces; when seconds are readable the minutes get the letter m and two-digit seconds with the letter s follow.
5h04
